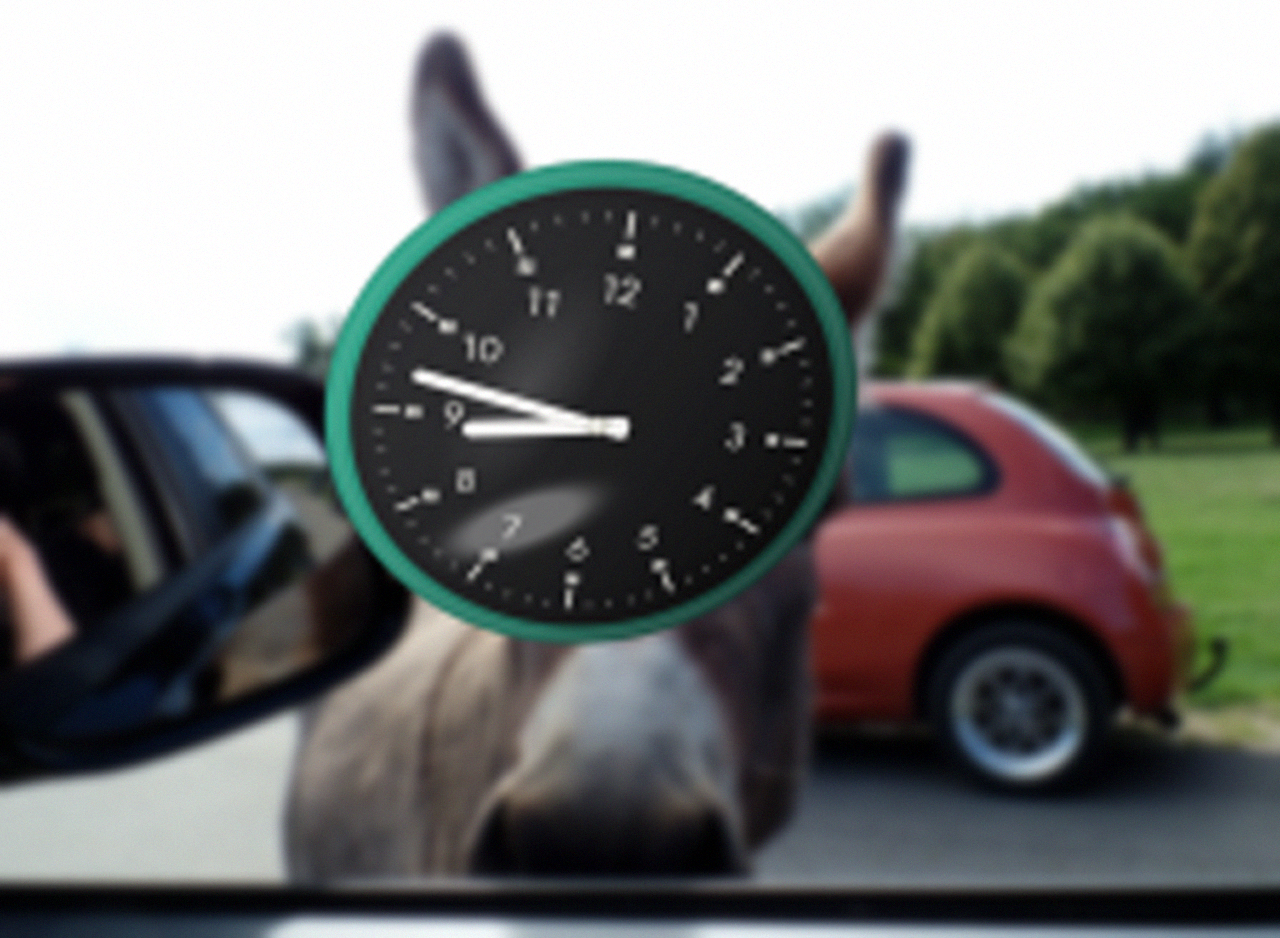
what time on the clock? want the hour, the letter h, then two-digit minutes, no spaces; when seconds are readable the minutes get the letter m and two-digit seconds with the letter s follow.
8h47
